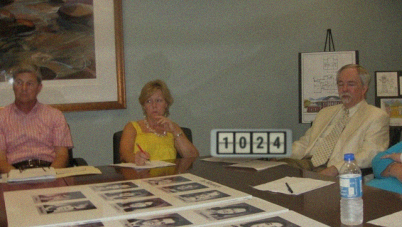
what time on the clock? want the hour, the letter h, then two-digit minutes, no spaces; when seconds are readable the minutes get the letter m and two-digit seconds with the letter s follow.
10h24
